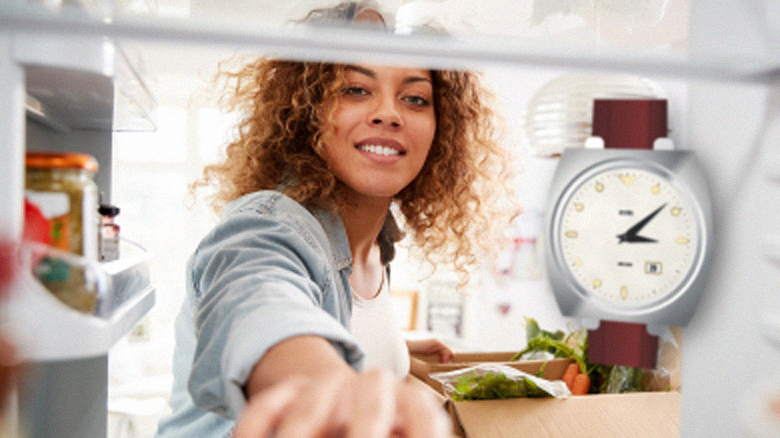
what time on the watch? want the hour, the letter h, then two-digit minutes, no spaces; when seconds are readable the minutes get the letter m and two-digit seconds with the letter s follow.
3h08
